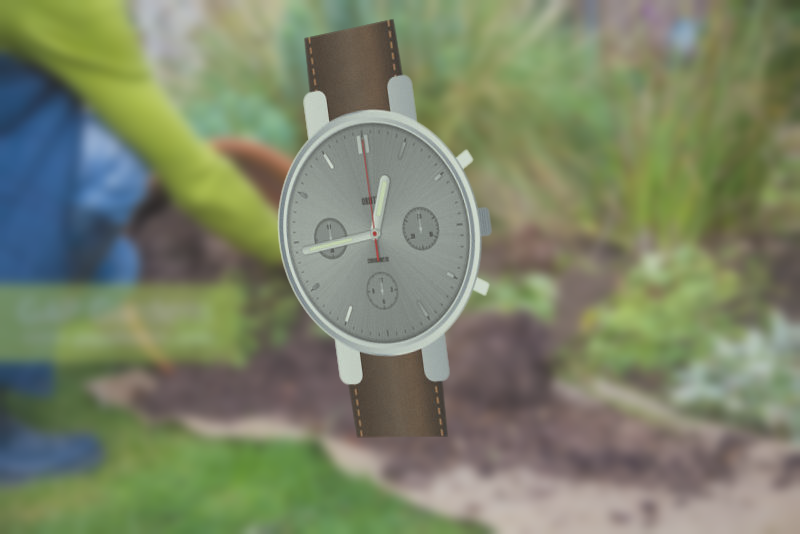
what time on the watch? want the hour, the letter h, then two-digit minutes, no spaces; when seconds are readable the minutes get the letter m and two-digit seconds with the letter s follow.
12h44
